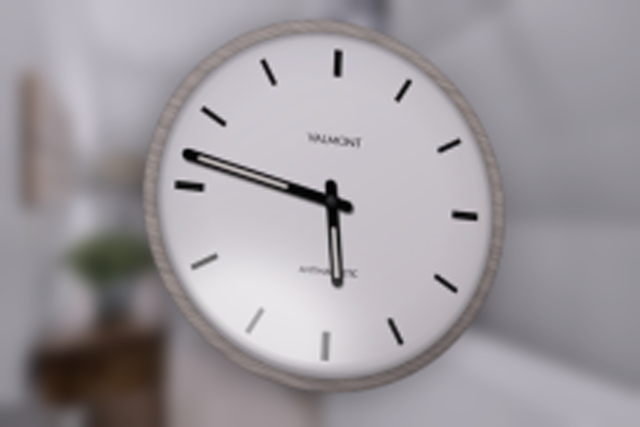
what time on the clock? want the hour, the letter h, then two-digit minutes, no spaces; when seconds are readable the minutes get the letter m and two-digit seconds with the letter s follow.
5h47
